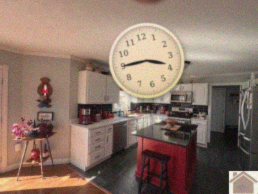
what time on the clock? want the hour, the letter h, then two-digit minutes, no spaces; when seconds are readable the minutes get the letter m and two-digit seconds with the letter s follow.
3h45
